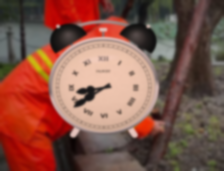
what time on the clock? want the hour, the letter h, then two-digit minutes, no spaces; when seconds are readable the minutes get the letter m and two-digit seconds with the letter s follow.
8h39
